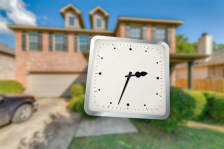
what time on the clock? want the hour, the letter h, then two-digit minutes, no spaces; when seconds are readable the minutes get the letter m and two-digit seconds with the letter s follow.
2h33
